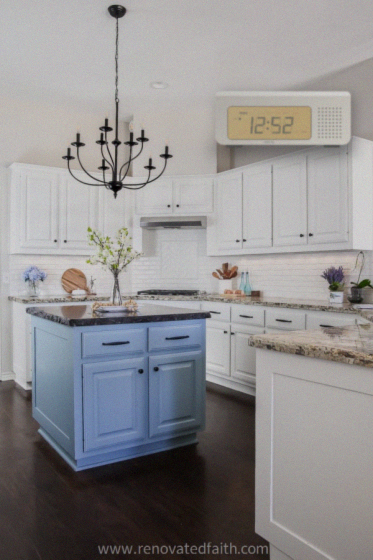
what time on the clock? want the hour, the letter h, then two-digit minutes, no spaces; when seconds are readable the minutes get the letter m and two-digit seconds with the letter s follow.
12h52
